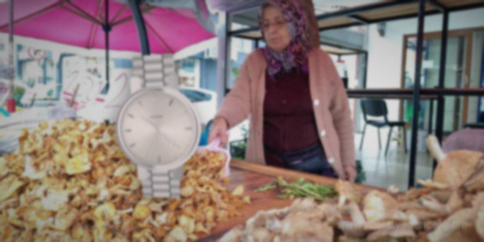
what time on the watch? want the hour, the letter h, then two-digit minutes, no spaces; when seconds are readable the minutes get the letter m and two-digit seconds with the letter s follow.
10h22
